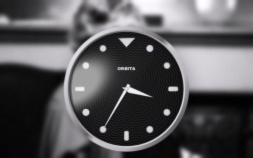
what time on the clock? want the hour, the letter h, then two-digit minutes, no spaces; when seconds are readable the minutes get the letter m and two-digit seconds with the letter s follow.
3h35
